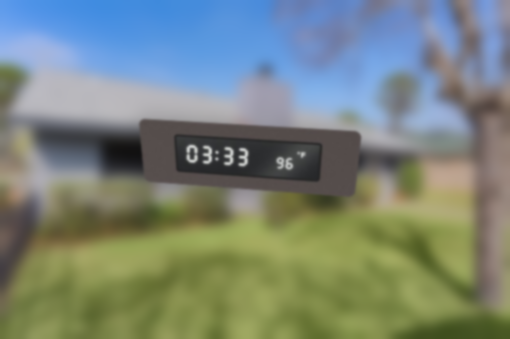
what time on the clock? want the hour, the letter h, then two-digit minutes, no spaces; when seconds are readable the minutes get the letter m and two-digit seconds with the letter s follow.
3h33
